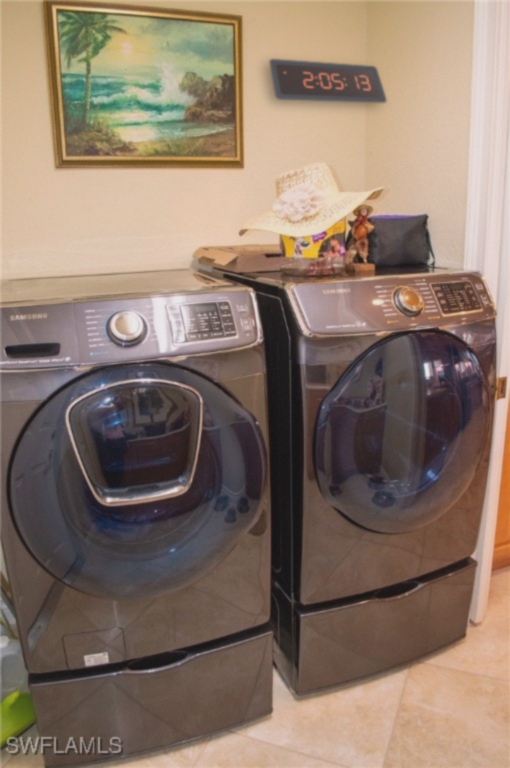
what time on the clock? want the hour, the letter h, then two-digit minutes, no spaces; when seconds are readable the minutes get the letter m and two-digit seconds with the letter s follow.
2h05m13s
